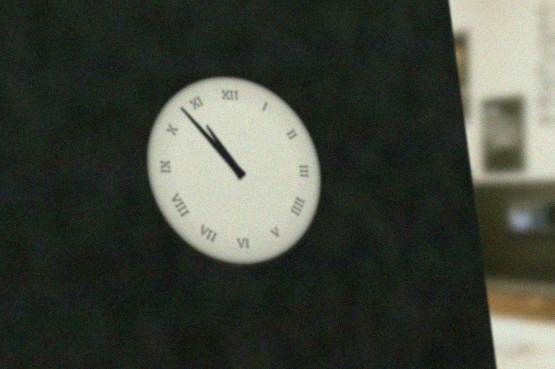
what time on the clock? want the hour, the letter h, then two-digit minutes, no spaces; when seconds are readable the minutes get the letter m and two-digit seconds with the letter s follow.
10h53
